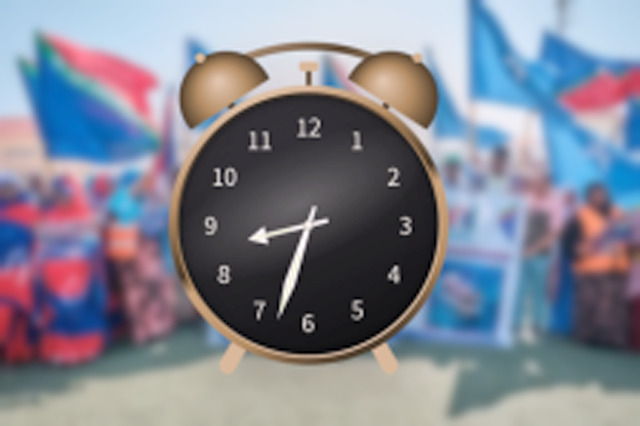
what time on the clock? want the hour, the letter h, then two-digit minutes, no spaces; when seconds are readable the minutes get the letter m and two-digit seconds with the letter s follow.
8h33
